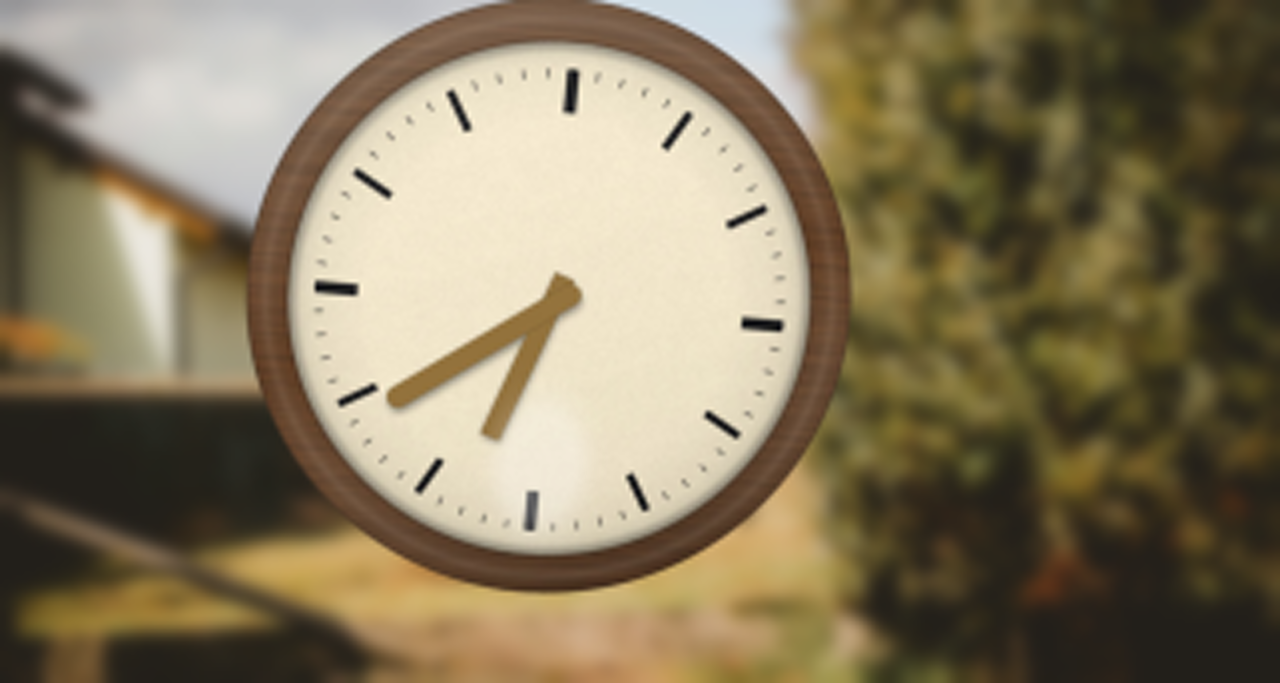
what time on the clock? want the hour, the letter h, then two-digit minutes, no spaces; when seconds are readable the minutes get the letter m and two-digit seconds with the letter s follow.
6h39
